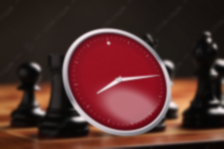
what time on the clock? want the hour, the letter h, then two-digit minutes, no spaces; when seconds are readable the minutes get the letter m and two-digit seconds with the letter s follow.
8h15
